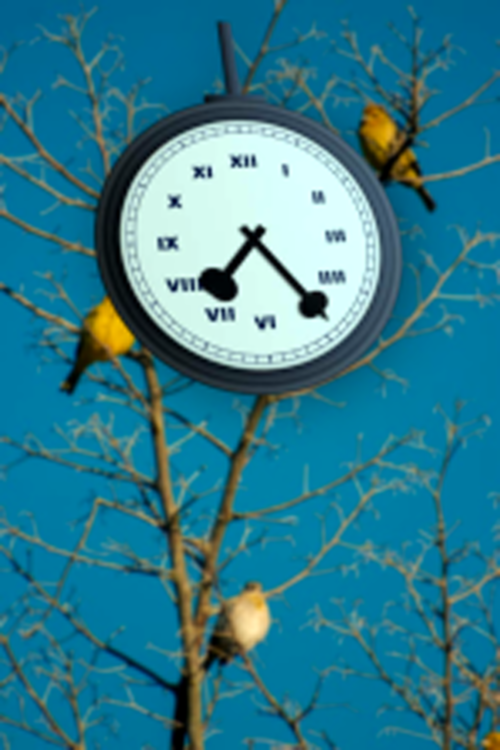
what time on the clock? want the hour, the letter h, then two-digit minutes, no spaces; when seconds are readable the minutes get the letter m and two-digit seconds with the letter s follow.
7h24
